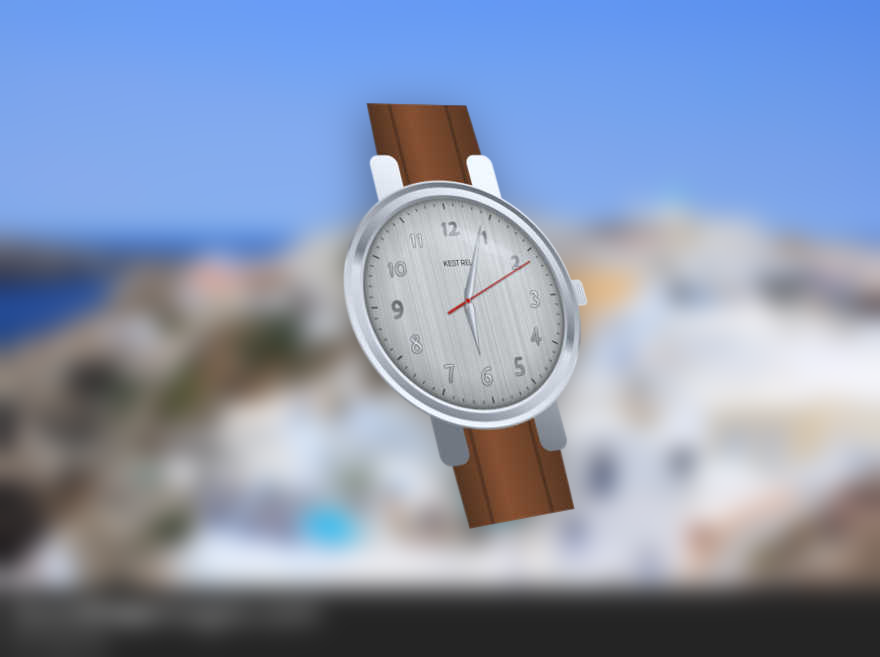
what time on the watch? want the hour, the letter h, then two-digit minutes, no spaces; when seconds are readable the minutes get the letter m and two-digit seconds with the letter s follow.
6h04m11s
